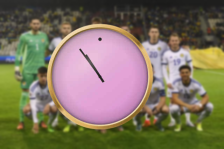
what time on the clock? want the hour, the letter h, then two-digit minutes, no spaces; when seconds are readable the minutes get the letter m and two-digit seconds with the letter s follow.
10h54
